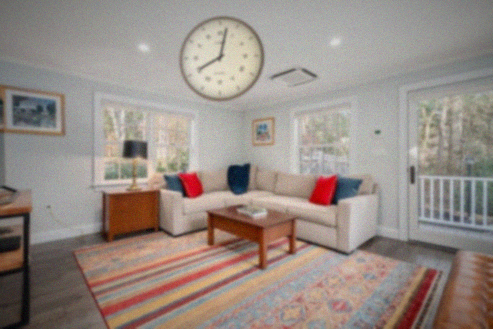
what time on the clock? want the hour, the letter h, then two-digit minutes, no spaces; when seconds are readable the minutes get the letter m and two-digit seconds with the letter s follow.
8h02
